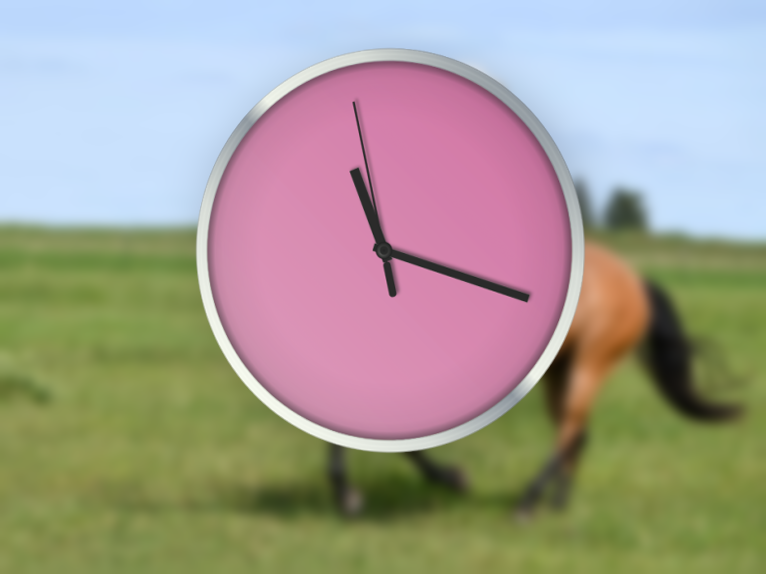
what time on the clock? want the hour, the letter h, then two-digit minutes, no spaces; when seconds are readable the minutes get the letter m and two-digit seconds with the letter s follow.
11h17m58s
